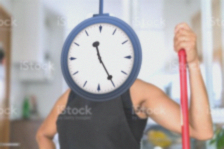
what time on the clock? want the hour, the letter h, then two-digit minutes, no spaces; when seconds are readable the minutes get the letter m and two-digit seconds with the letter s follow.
11h25
